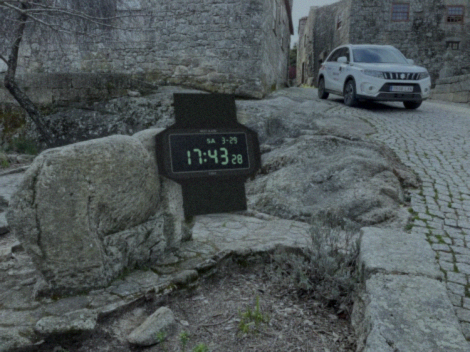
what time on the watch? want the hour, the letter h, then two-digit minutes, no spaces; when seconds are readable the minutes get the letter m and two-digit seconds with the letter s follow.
17h43m28s
